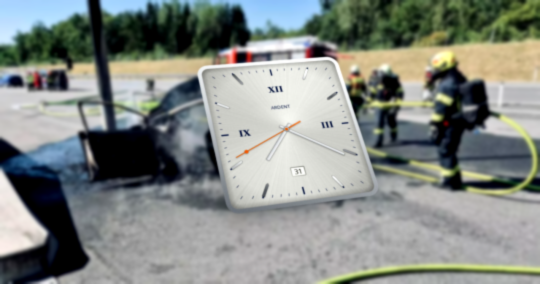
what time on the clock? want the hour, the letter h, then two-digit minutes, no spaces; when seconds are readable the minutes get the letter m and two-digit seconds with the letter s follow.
7h20m41s
